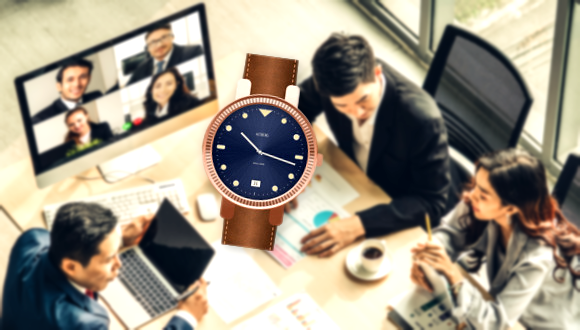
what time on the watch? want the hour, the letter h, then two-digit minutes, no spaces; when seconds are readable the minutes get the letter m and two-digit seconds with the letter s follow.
10h17
